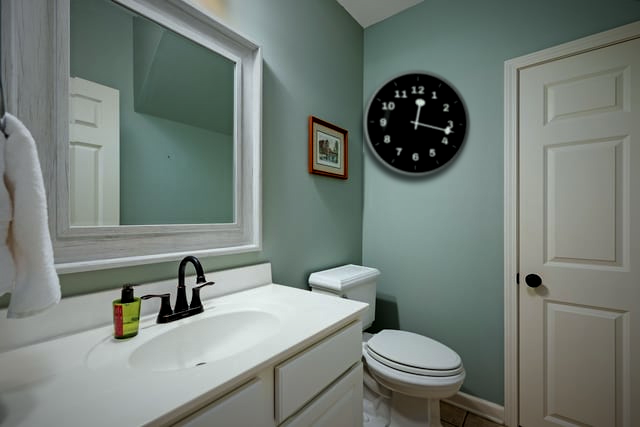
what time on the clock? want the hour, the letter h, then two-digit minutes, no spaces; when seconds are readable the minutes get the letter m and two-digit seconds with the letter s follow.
12h17
